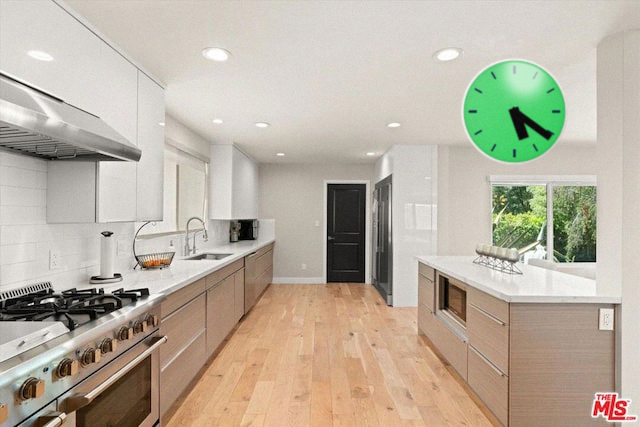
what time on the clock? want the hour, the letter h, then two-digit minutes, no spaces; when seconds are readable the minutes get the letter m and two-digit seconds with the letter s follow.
5h21
